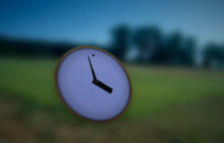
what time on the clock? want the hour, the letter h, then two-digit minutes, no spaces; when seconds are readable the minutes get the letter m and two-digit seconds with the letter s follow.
3h58
